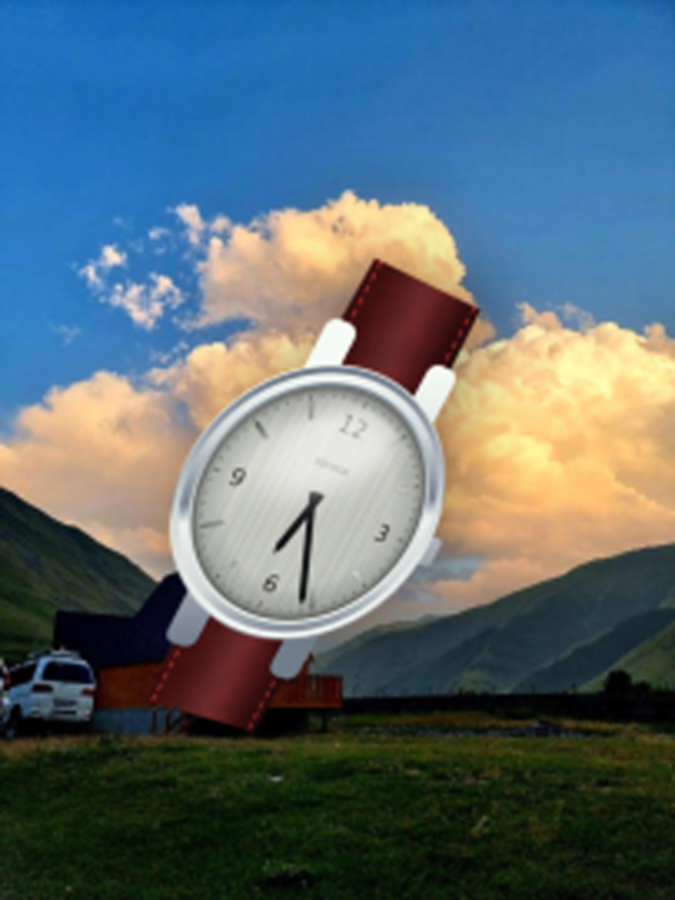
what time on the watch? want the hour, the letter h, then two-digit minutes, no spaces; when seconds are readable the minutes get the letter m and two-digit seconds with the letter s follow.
6h26
